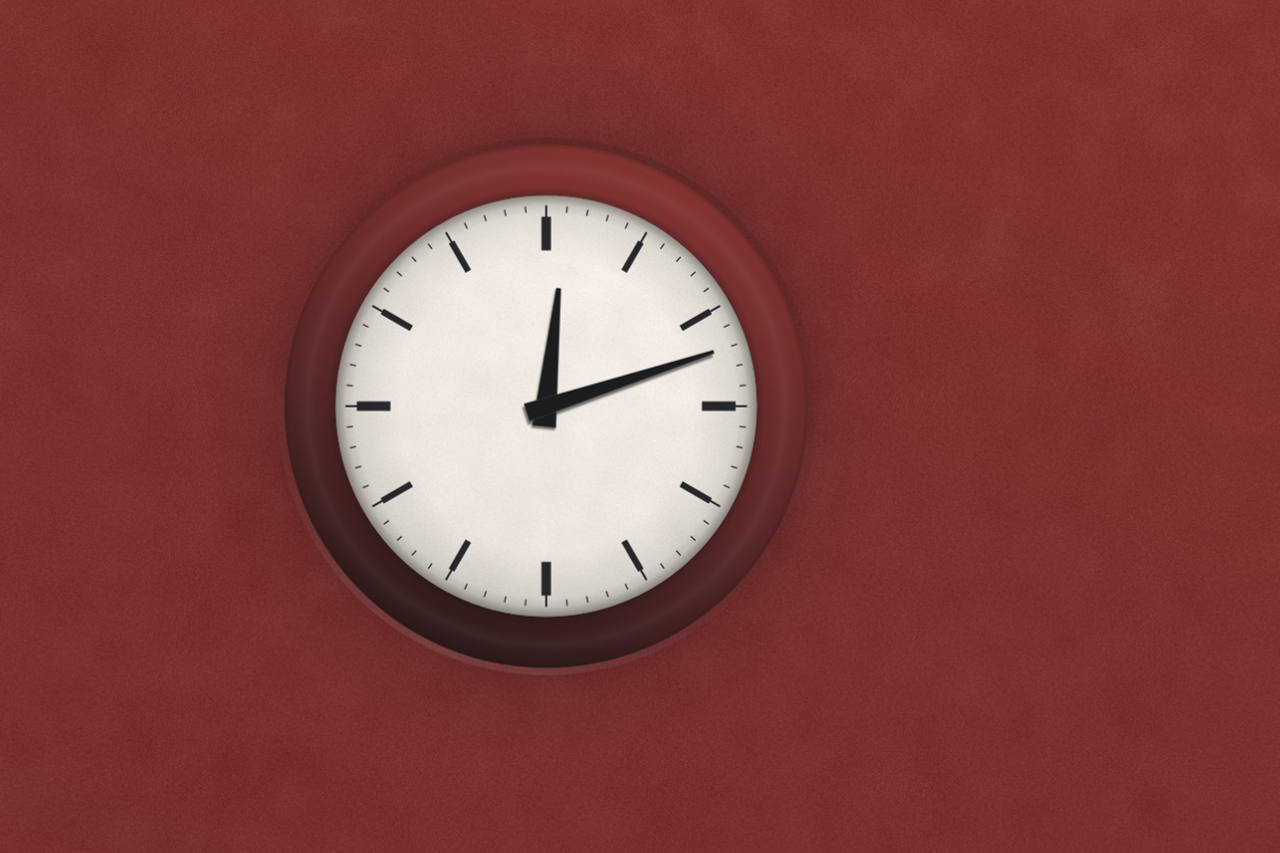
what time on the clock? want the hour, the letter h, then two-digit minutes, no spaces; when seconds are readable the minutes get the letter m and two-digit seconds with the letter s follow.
12h12
